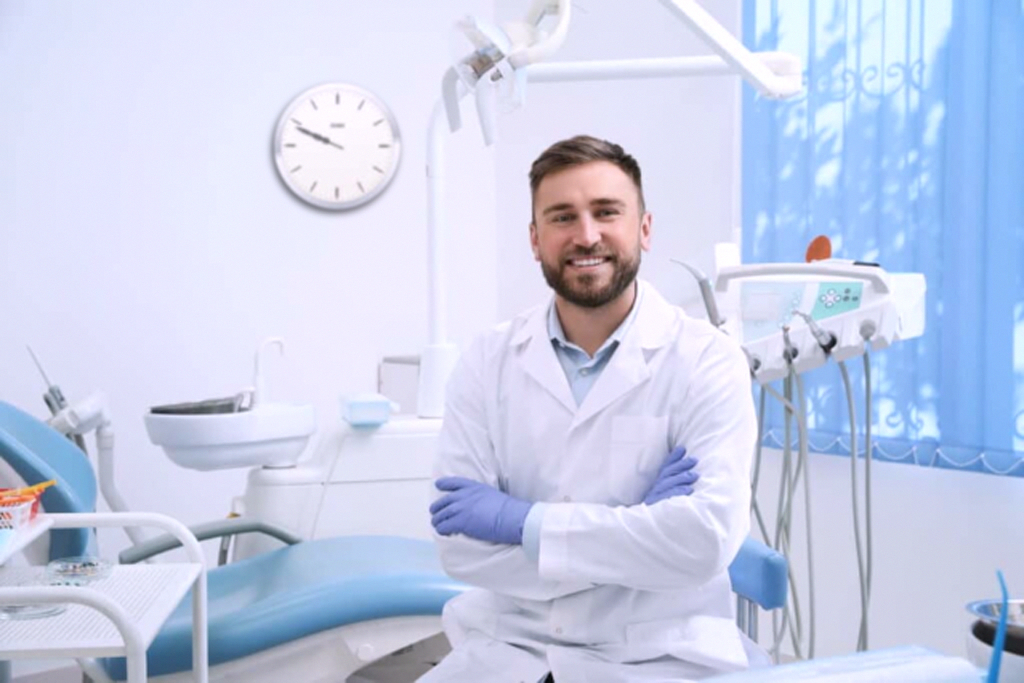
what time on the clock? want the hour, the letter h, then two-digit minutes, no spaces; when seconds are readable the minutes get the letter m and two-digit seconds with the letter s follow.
9h49
